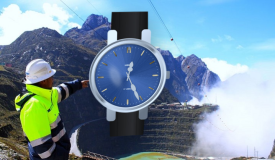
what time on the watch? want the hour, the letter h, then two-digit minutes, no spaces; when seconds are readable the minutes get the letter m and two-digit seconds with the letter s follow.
12h26
